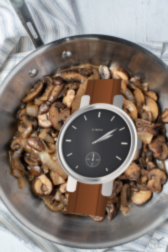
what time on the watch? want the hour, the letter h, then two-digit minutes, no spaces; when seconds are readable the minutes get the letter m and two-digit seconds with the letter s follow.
2h09
